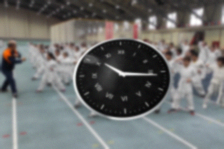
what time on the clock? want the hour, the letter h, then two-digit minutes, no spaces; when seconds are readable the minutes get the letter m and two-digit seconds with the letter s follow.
10h16
